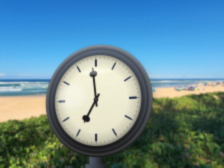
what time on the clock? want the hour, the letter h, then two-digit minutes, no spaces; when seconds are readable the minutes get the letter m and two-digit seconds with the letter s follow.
6h59
